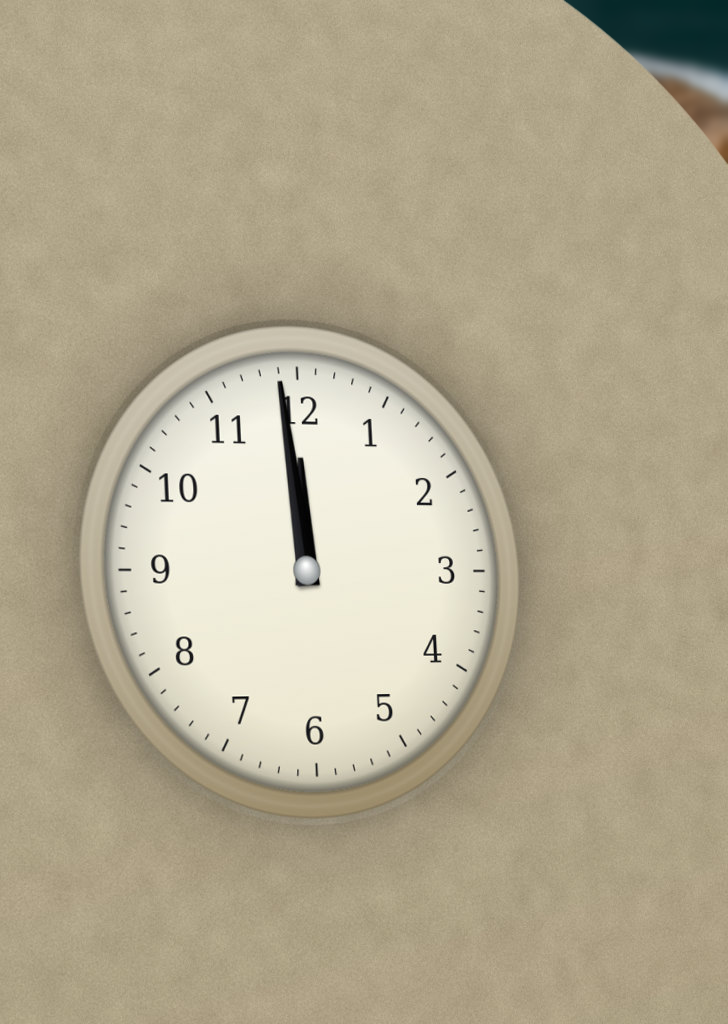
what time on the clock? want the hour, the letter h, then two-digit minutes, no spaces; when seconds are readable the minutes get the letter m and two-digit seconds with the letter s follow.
11h59
